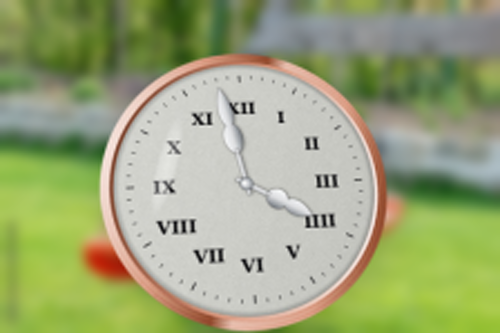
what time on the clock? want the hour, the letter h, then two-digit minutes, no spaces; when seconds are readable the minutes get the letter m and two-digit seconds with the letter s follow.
3h58
